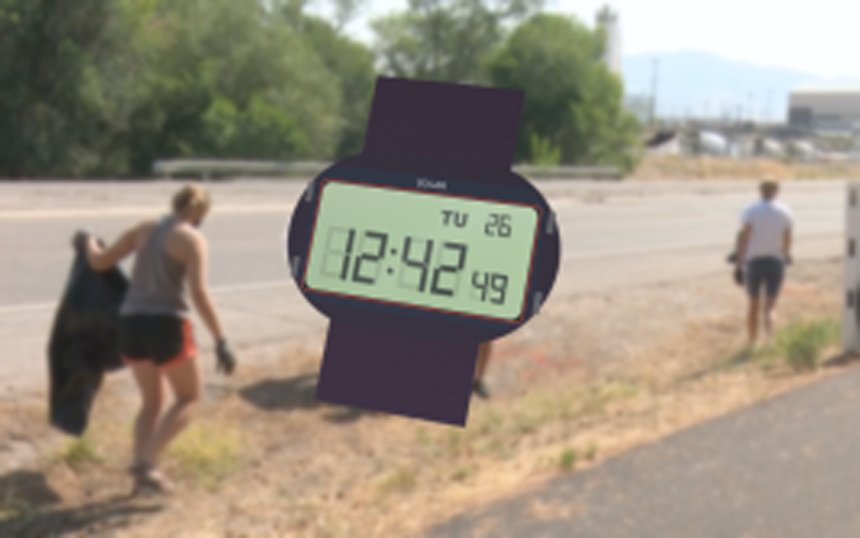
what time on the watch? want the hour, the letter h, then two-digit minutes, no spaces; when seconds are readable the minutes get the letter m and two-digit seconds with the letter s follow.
12h42m49s
